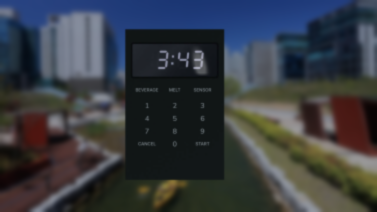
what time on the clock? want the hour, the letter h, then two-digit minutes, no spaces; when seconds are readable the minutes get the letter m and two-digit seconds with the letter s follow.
3h43
